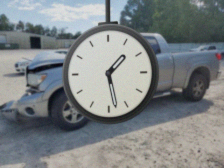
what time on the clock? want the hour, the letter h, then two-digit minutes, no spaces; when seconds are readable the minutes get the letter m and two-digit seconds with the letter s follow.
1h28
